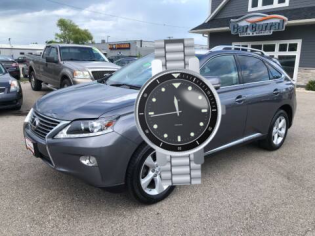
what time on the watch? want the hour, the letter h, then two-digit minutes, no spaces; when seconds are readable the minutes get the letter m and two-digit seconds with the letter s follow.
11h44
